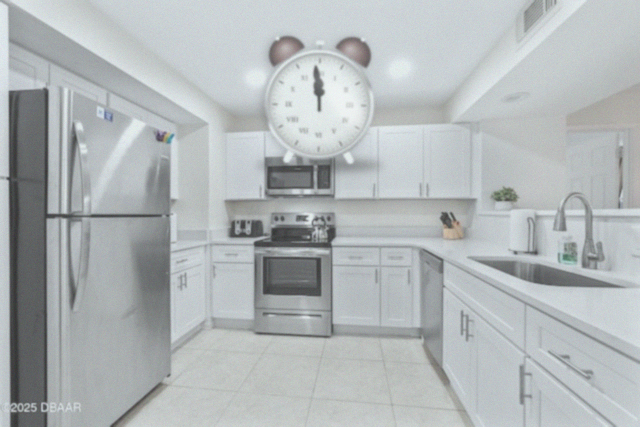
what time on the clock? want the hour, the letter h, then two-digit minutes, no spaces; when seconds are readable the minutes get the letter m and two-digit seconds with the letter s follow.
11h59
